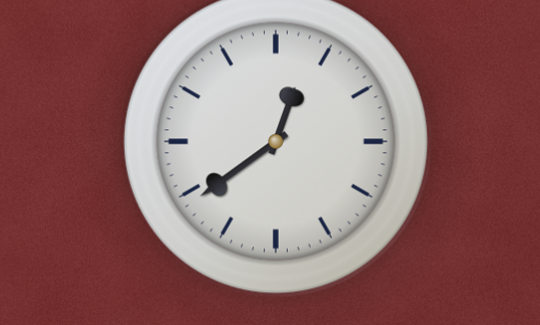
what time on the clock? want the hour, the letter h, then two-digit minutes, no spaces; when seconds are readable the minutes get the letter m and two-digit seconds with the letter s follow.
12h39
